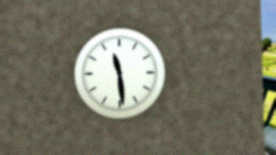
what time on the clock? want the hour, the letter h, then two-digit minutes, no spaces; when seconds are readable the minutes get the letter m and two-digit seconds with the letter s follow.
11h29
